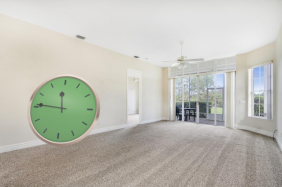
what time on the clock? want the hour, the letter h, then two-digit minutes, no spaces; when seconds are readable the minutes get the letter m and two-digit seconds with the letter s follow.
11h46
